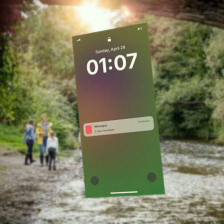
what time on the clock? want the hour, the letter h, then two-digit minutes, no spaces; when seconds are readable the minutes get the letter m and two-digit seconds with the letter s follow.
1h07
